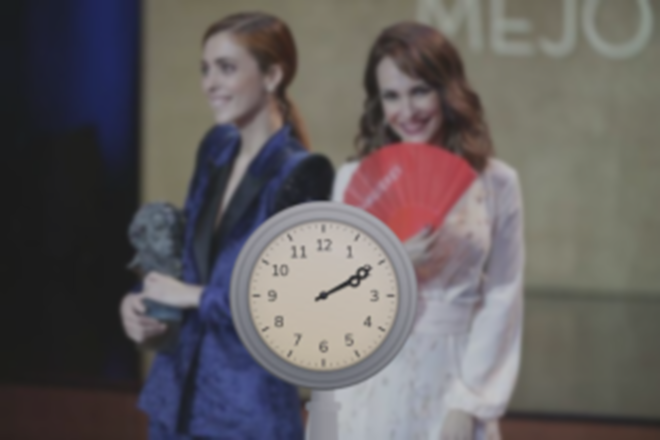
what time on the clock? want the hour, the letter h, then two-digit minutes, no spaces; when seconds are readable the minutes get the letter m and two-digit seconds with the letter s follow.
2h10
